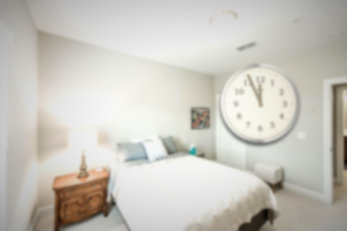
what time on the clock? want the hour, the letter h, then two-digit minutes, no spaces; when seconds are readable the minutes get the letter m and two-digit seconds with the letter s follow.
11h56
